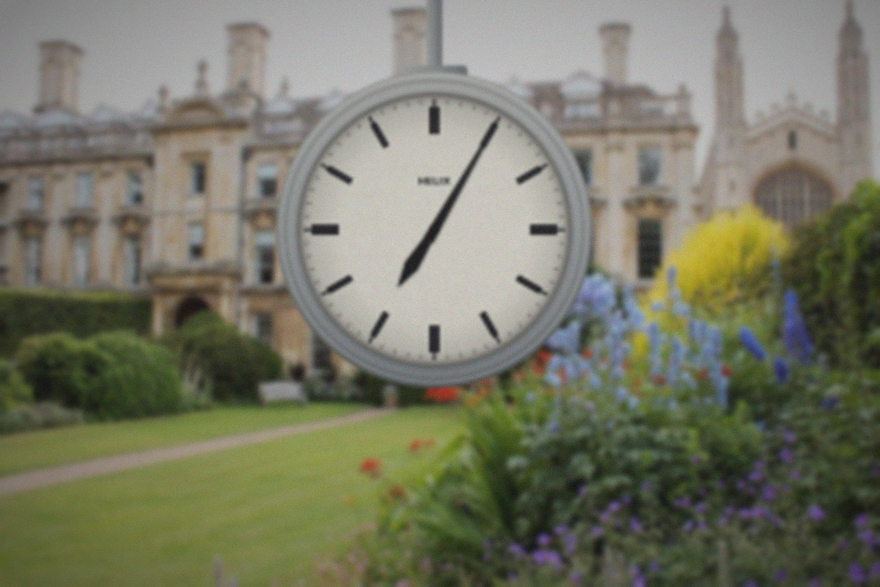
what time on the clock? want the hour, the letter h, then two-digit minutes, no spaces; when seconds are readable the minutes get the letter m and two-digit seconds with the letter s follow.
7h05
